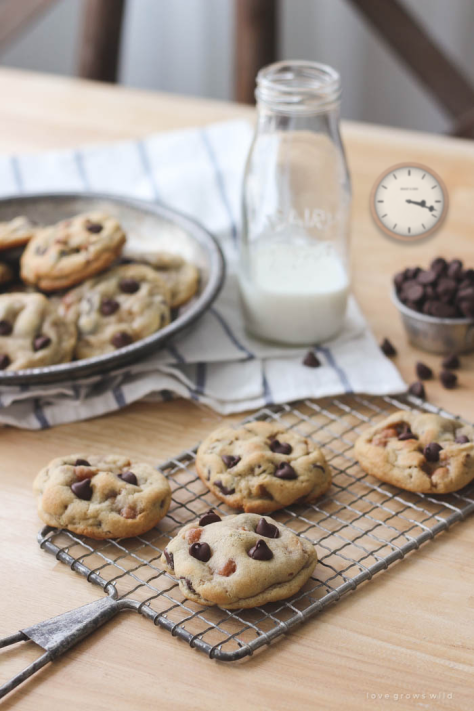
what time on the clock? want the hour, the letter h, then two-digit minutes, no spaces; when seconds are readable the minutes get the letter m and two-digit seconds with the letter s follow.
3h18
